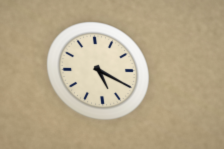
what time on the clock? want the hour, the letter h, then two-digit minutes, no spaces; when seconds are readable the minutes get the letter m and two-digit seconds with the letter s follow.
5h20
